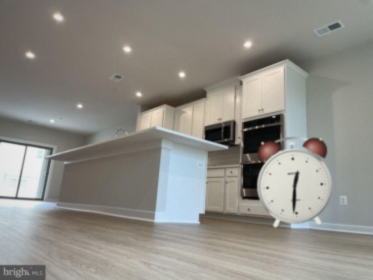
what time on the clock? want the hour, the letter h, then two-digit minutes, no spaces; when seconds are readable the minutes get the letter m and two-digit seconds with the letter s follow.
12h31
